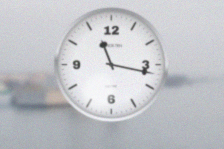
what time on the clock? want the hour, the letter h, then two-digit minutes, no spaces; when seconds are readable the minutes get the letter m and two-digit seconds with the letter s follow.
11h17
